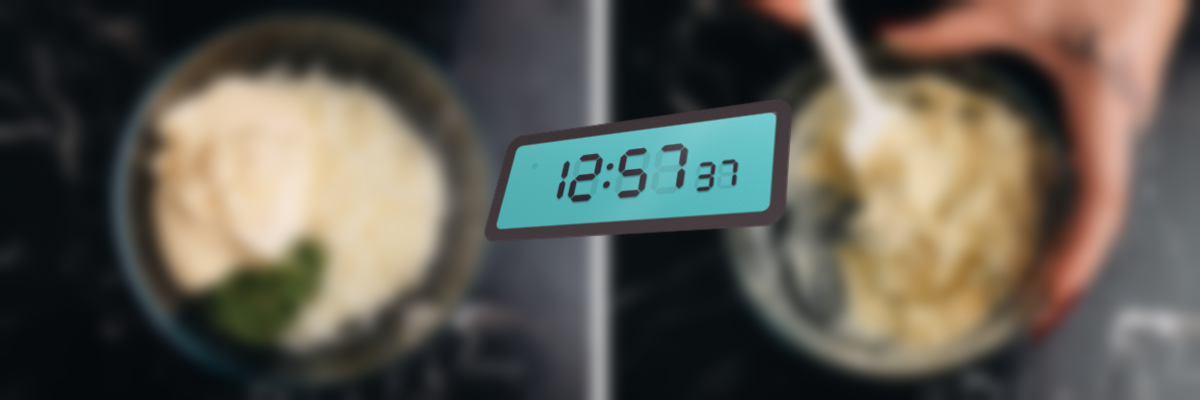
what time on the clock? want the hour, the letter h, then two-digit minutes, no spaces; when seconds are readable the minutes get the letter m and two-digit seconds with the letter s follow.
12h57m37s
